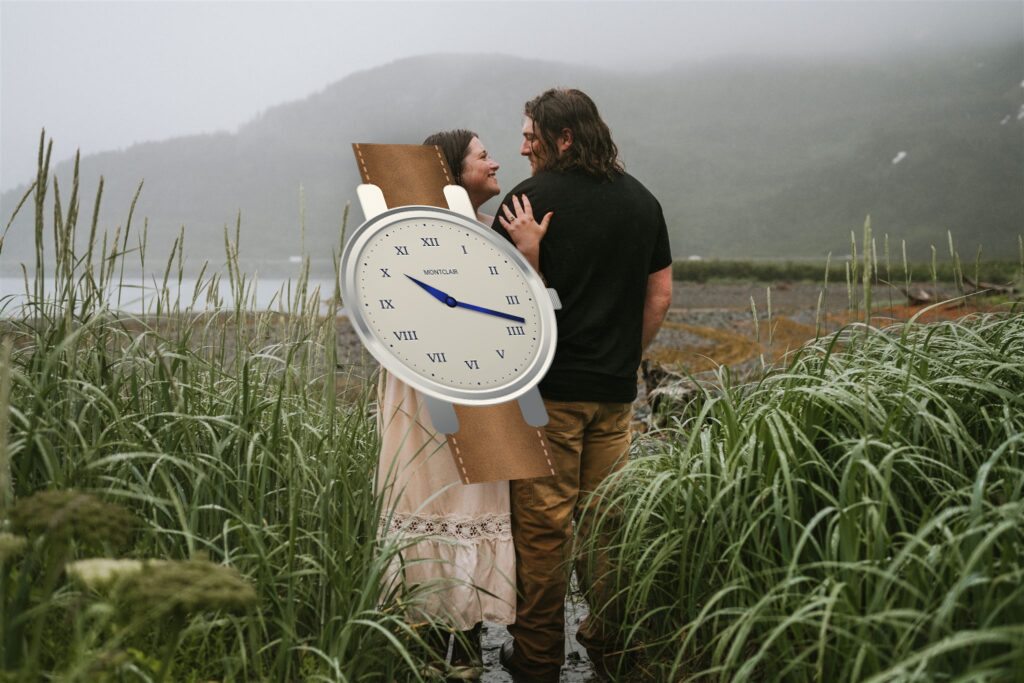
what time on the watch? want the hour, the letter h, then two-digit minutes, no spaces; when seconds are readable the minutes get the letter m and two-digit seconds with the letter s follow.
10h18
